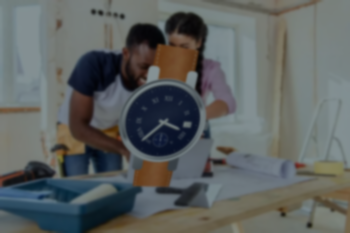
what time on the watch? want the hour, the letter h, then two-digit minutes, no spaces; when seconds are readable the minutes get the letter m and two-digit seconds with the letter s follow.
3h37
